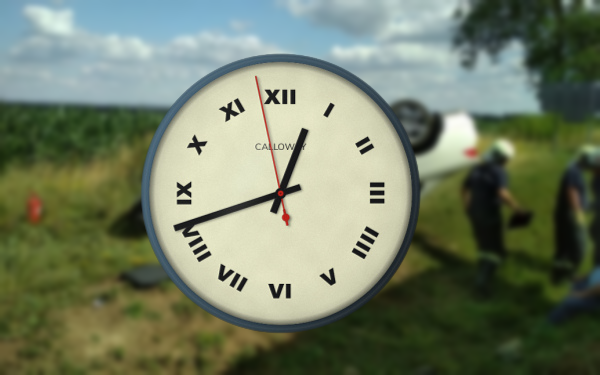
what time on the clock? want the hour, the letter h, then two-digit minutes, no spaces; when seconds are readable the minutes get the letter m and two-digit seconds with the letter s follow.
12h41m58s
